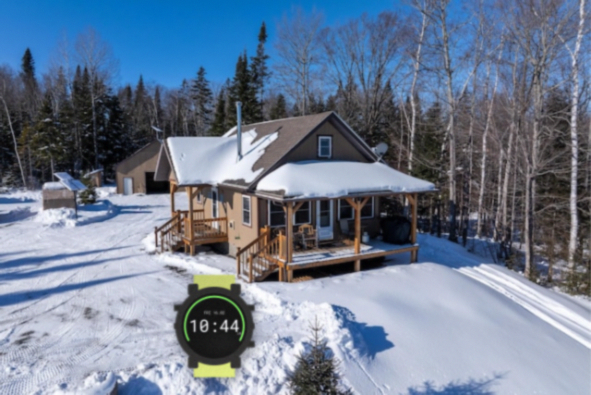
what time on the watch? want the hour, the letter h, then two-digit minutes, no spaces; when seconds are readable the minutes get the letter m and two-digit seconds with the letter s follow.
10h44
